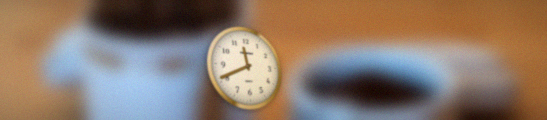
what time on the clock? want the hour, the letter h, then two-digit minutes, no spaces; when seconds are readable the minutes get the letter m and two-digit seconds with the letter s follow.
11h41
